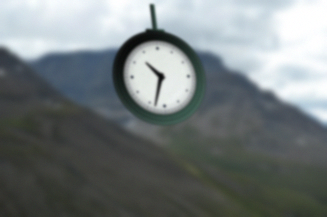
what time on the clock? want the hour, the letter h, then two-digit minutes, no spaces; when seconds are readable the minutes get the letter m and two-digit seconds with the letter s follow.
10h33
